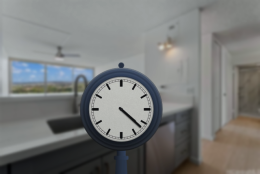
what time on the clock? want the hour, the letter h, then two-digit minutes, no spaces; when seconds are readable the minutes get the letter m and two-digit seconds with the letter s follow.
4h22
